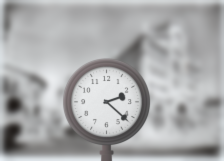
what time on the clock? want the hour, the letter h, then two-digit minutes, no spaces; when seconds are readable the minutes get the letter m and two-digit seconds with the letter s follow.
2h22
